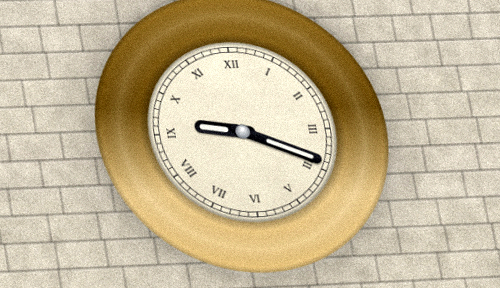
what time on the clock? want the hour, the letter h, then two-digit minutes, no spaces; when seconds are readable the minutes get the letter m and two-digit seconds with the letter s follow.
9h19
